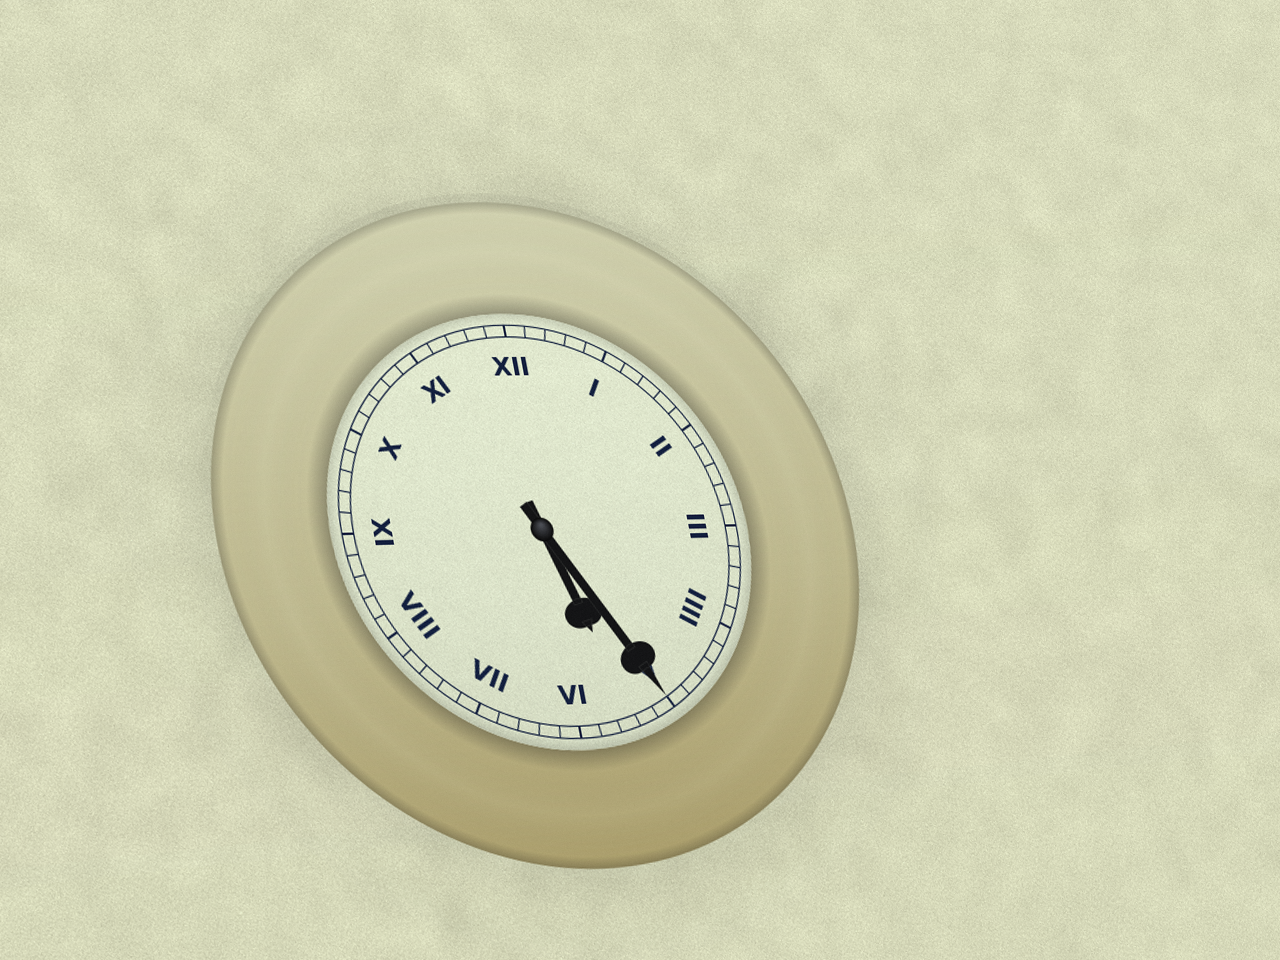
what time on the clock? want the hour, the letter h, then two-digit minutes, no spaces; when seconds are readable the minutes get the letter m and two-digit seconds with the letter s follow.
5h25
